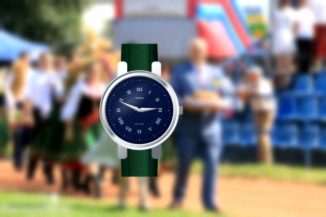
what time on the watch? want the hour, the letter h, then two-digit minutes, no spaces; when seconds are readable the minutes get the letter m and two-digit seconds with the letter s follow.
2h49
